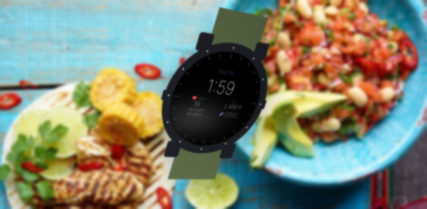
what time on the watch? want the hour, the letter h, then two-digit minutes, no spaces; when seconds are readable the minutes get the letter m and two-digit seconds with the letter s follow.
1h59
